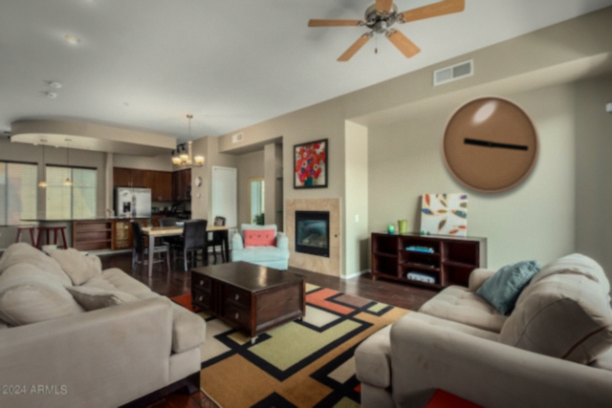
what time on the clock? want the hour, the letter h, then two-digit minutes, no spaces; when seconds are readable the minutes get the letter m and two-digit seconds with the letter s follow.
9h16
